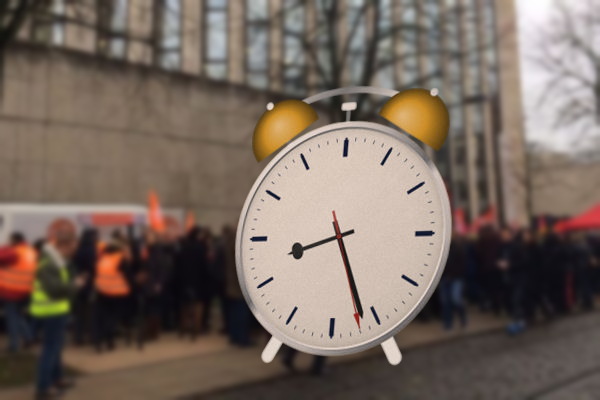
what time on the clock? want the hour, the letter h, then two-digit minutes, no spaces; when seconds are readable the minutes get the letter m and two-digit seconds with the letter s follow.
8h26m27s
